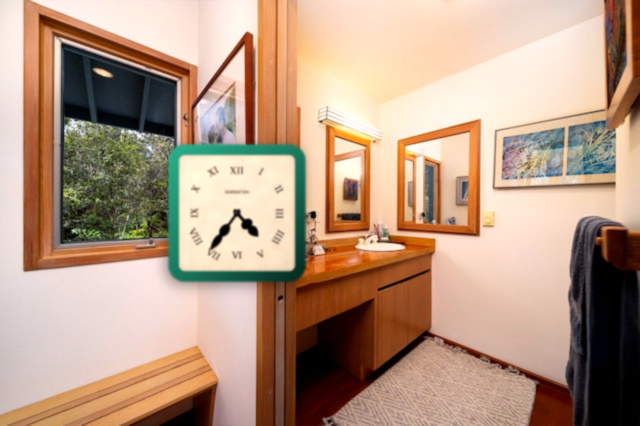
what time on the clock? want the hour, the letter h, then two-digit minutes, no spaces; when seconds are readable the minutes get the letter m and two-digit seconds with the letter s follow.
4h36
